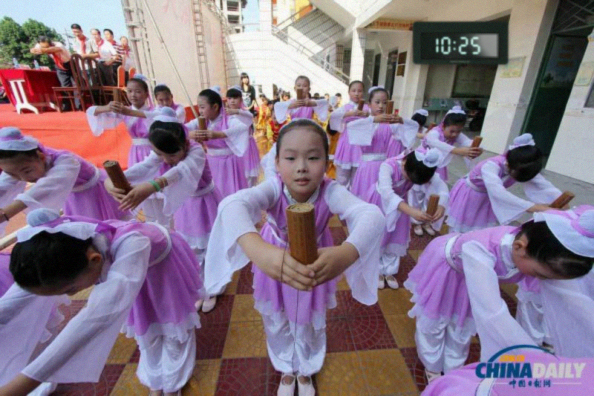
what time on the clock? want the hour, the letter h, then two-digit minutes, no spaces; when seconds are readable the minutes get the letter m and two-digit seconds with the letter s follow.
10h25
